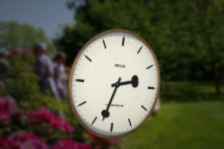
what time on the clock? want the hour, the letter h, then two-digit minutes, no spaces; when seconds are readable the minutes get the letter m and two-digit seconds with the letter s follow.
2h33
